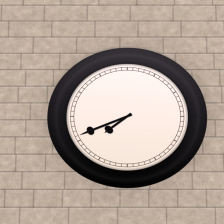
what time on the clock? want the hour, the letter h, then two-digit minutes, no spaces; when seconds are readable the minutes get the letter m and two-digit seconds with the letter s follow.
7h41
